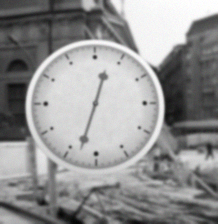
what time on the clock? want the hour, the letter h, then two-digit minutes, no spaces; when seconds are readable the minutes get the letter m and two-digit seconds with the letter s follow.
12h33
